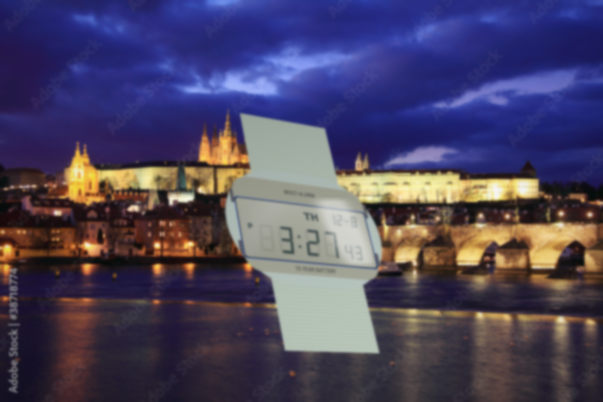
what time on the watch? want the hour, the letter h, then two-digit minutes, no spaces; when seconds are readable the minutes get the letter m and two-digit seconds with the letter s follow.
3h27m43s
